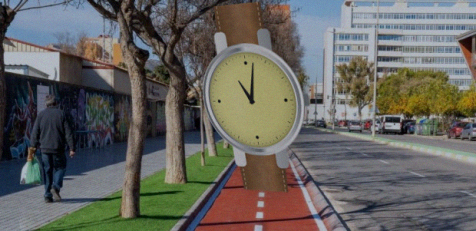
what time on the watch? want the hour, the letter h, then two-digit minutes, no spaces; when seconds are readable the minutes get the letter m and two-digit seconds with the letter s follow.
11h02
